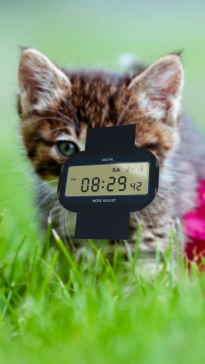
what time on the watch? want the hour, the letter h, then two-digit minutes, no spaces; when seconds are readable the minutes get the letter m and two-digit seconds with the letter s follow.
8h29m42s
